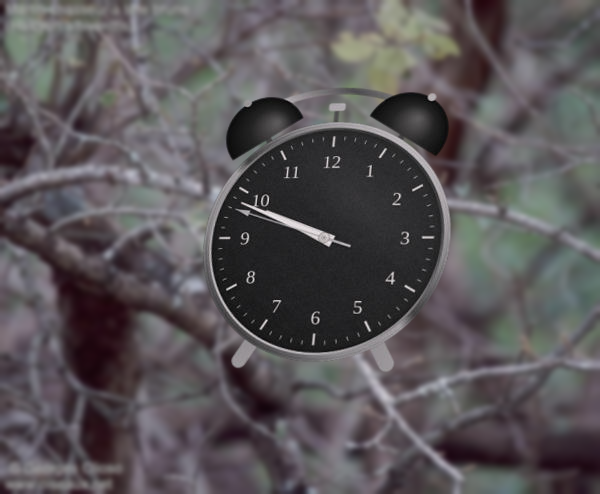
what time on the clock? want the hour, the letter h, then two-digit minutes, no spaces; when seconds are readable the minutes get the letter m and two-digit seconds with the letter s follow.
9h48m48s
